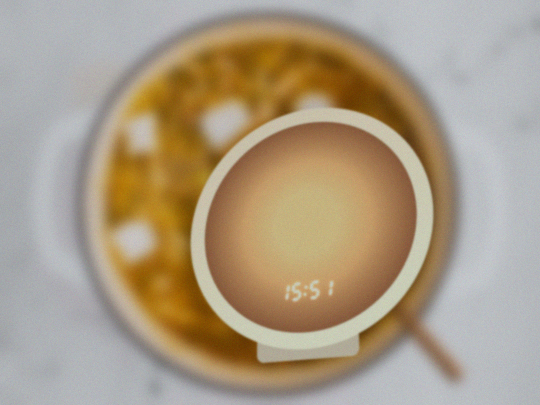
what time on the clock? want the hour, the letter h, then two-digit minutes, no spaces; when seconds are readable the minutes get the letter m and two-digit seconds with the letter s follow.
15h51
